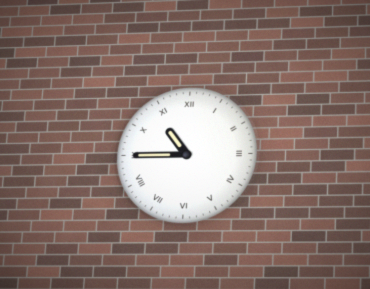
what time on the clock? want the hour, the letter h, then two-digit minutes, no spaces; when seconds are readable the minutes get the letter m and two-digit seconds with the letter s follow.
10h45
